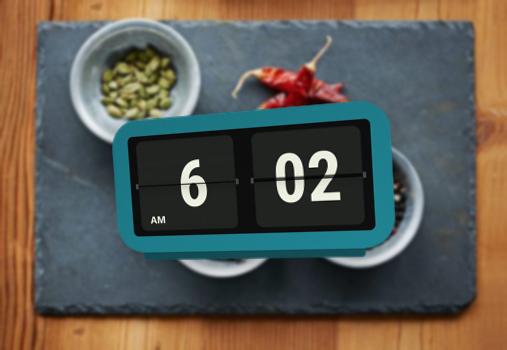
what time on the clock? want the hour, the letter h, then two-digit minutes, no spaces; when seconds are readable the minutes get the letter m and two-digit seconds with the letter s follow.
6h02
